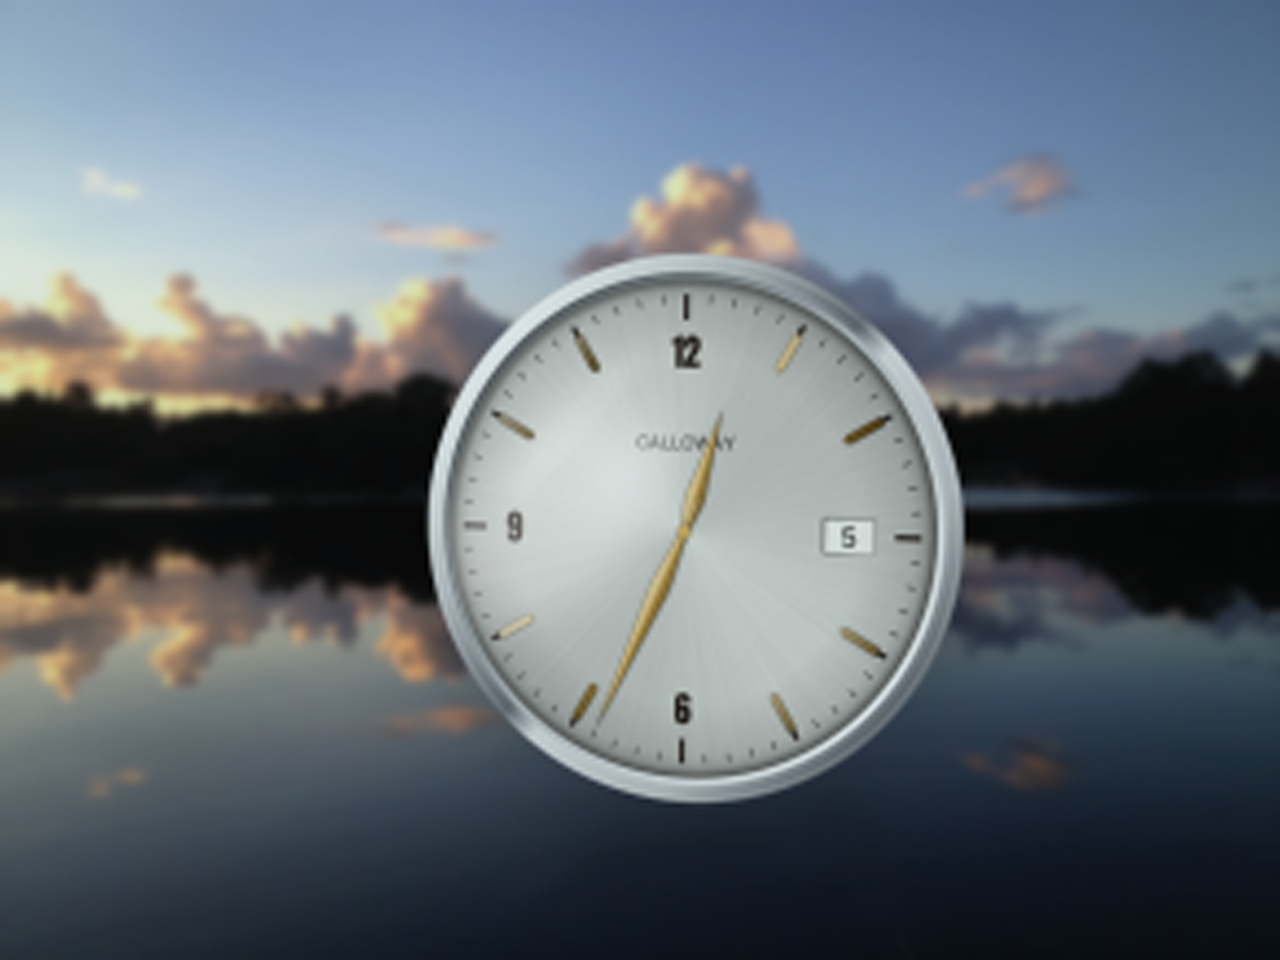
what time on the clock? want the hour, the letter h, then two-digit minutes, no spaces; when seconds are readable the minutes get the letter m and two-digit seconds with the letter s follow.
12h34
